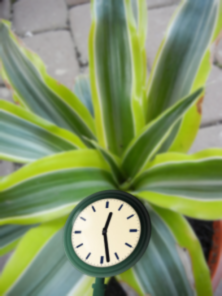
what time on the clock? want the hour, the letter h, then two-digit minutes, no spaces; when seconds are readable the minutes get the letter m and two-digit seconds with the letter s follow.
12h28
